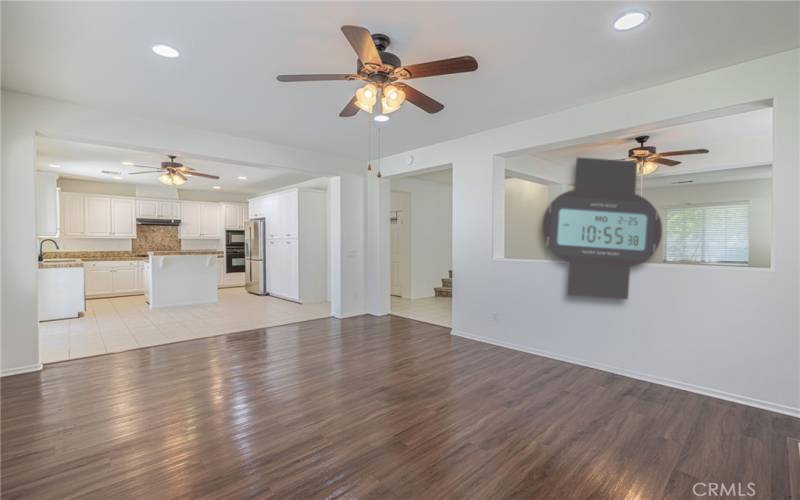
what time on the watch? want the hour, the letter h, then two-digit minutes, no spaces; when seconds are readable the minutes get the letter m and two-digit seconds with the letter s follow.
10h55m38s
